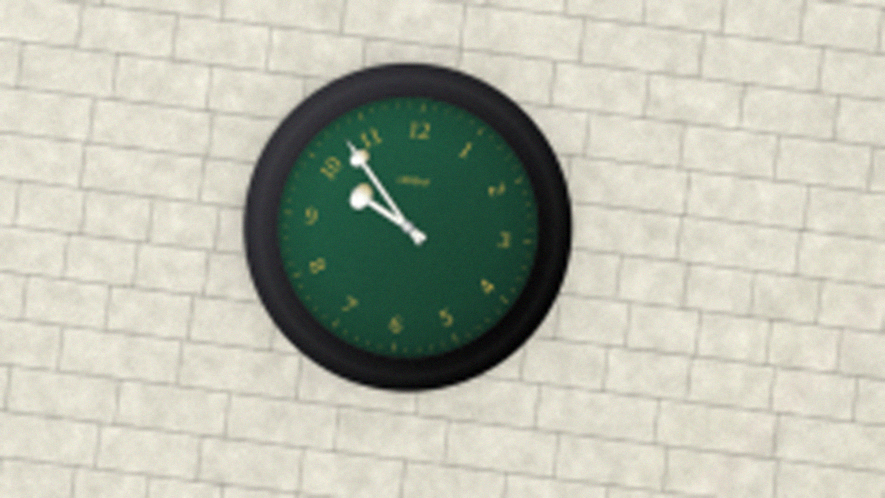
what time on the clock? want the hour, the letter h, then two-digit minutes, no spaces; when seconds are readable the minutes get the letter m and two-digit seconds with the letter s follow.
9h53
